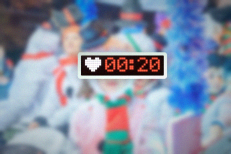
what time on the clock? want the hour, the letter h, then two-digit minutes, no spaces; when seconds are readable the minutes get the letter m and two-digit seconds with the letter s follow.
0h20
